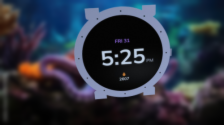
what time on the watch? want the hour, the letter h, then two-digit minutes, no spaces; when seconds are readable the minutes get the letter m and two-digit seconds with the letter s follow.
5h25
